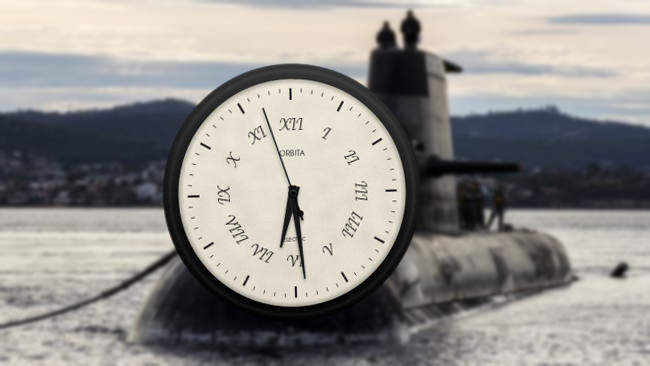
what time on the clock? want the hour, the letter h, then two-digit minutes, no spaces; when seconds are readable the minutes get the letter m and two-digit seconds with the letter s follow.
6h28m57s
